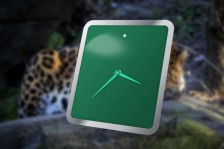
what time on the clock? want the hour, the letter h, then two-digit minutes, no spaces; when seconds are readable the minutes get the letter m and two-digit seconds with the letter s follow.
3h37
